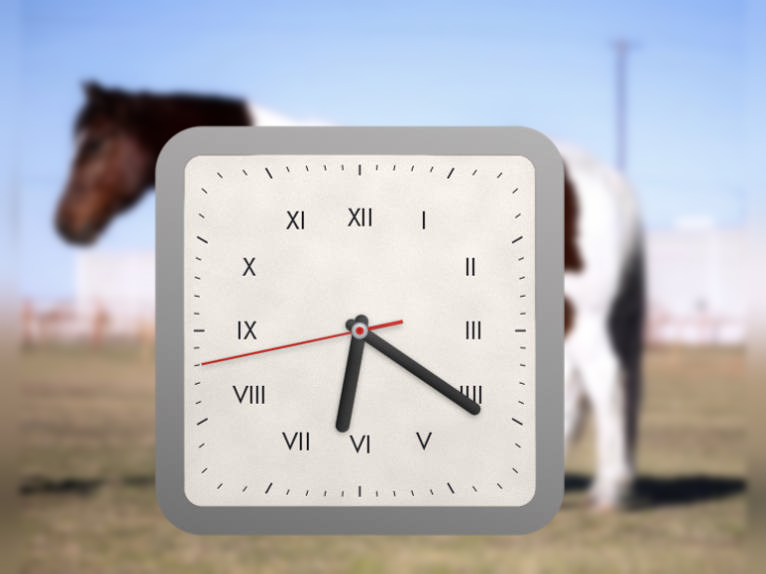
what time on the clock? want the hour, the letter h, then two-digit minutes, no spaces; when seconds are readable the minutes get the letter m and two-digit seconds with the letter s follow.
6h20m43s
